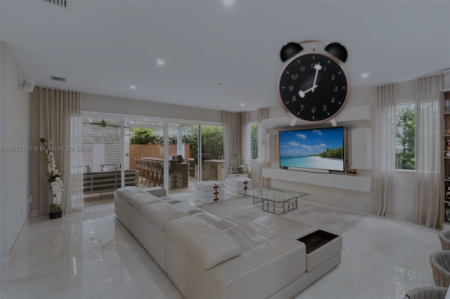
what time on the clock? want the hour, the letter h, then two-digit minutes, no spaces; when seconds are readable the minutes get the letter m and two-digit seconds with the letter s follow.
8h02
